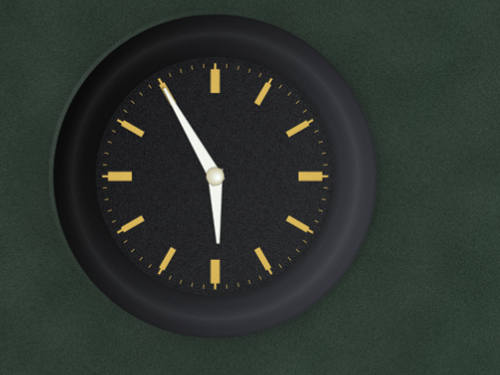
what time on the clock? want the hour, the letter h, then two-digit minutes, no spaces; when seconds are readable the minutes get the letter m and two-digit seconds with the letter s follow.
5h55
